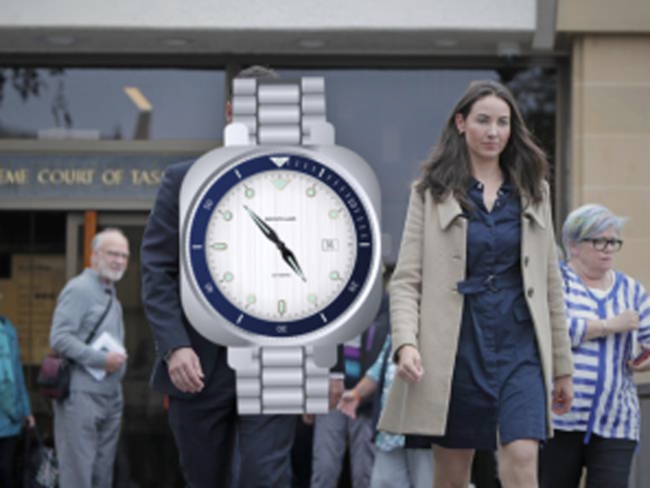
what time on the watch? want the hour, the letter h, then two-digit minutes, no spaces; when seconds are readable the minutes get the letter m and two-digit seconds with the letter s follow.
4h53
